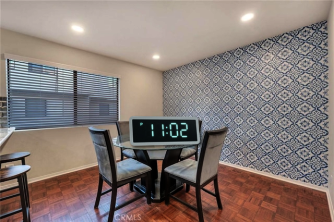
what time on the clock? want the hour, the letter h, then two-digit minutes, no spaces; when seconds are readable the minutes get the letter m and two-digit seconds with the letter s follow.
11h02
